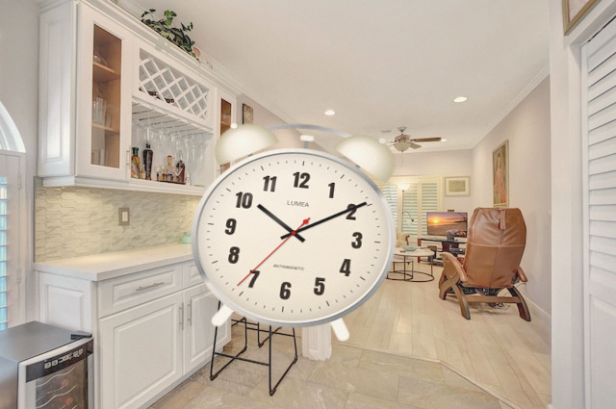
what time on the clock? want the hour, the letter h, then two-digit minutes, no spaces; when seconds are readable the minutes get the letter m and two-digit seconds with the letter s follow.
10h09m36s
